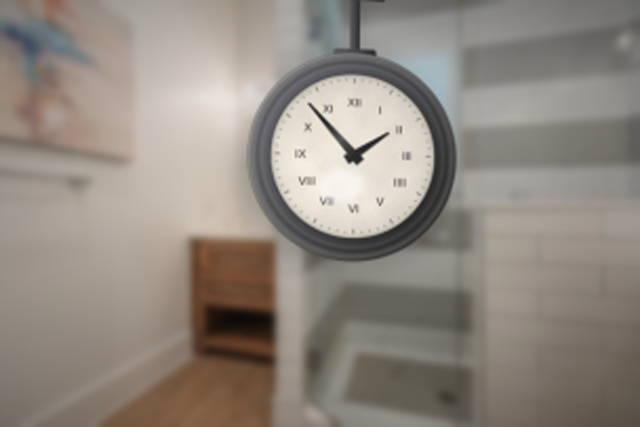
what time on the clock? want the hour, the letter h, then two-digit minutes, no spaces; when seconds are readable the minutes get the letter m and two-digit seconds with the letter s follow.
1h53
